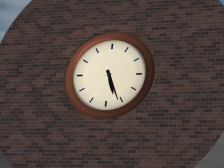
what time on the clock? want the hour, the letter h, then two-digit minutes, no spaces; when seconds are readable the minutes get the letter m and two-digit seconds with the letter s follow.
5h26
